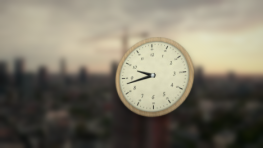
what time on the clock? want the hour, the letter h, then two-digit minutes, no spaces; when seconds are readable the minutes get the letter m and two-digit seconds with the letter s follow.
9h43
